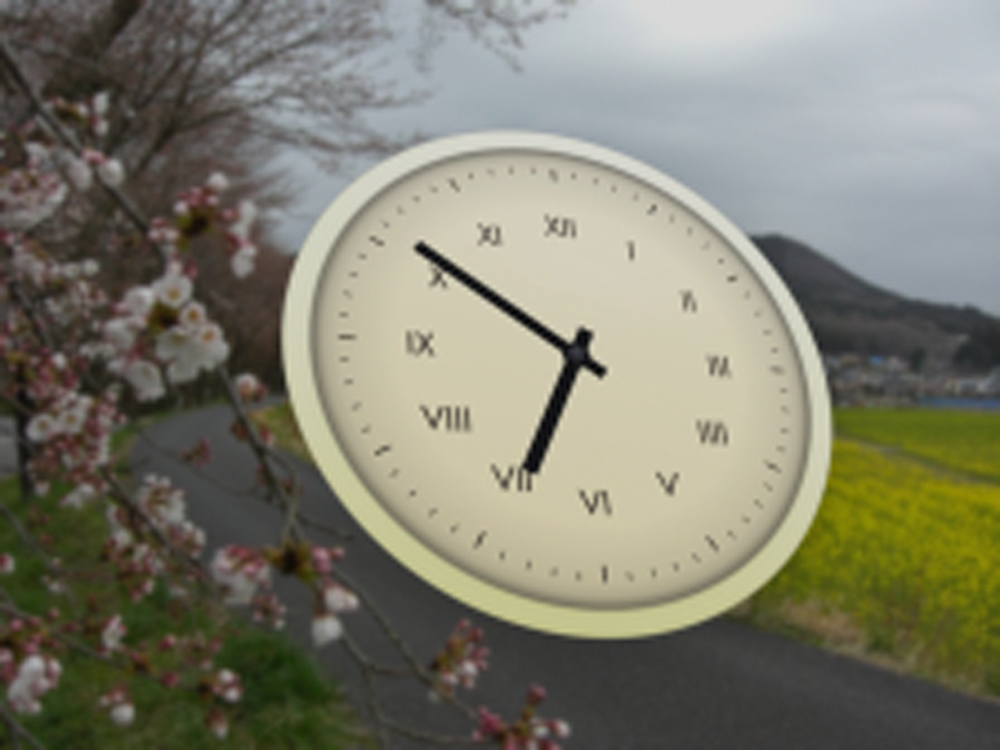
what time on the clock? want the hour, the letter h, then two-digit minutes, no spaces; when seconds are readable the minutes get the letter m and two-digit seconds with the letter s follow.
6h51
